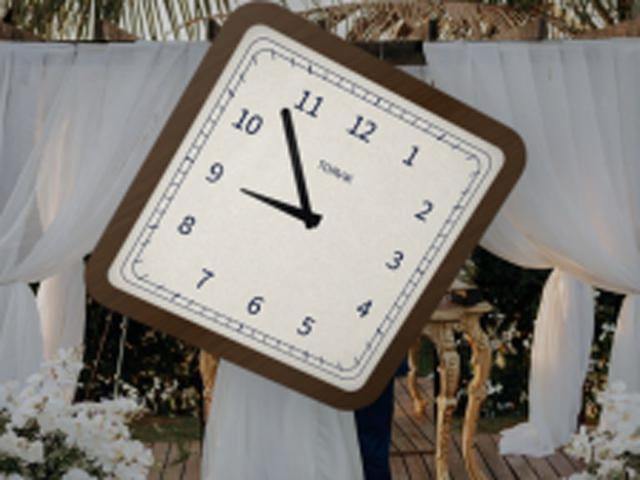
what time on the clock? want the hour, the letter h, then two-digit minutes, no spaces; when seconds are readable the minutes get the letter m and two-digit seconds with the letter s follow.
8h53
